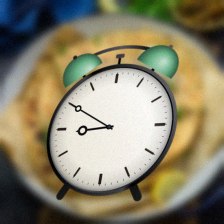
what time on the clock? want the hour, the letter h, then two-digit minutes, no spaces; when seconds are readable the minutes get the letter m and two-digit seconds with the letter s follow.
8h50
